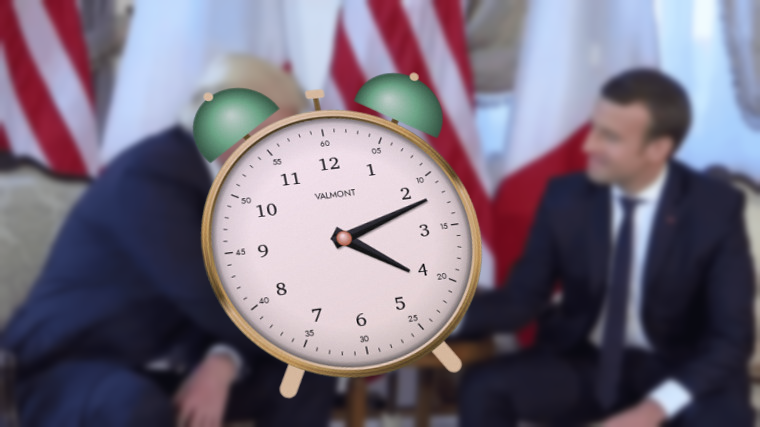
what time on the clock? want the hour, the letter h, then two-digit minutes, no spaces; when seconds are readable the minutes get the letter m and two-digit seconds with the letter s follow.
4h12
